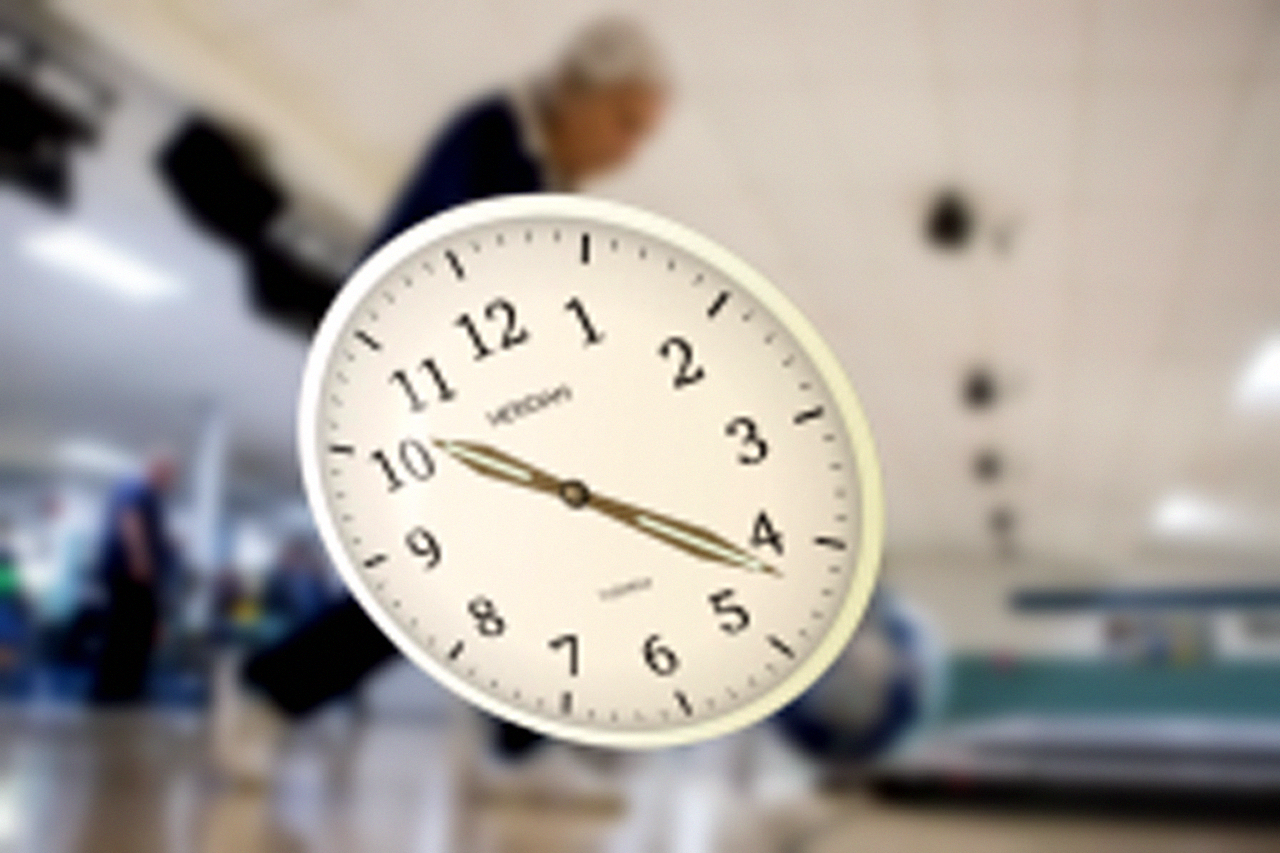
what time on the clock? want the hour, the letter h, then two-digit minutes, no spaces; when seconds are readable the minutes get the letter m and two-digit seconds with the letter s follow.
10h22
